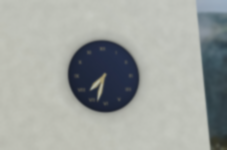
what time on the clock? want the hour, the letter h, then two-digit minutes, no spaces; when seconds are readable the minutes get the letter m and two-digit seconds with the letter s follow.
7h33
